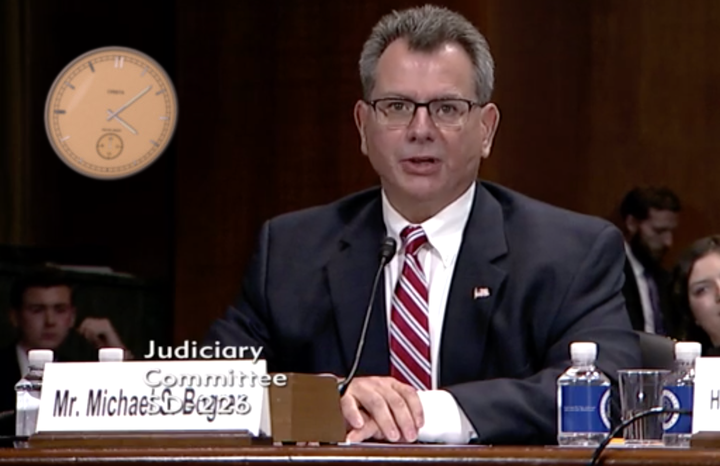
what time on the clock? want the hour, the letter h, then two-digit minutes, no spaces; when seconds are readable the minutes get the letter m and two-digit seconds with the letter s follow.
4h08
